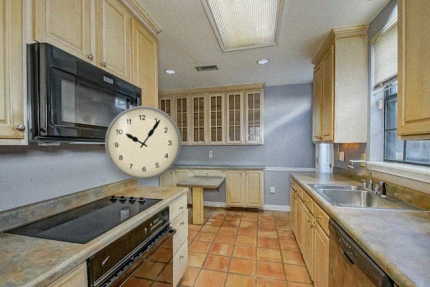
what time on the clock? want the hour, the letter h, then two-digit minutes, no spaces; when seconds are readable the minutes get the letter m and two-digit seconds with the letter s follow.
10h06
